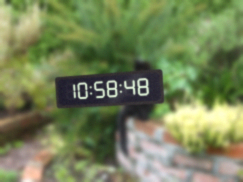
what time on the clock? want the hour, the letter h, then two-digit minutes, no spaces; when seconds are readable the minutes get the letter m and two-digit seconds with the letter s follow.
10h58m48s
